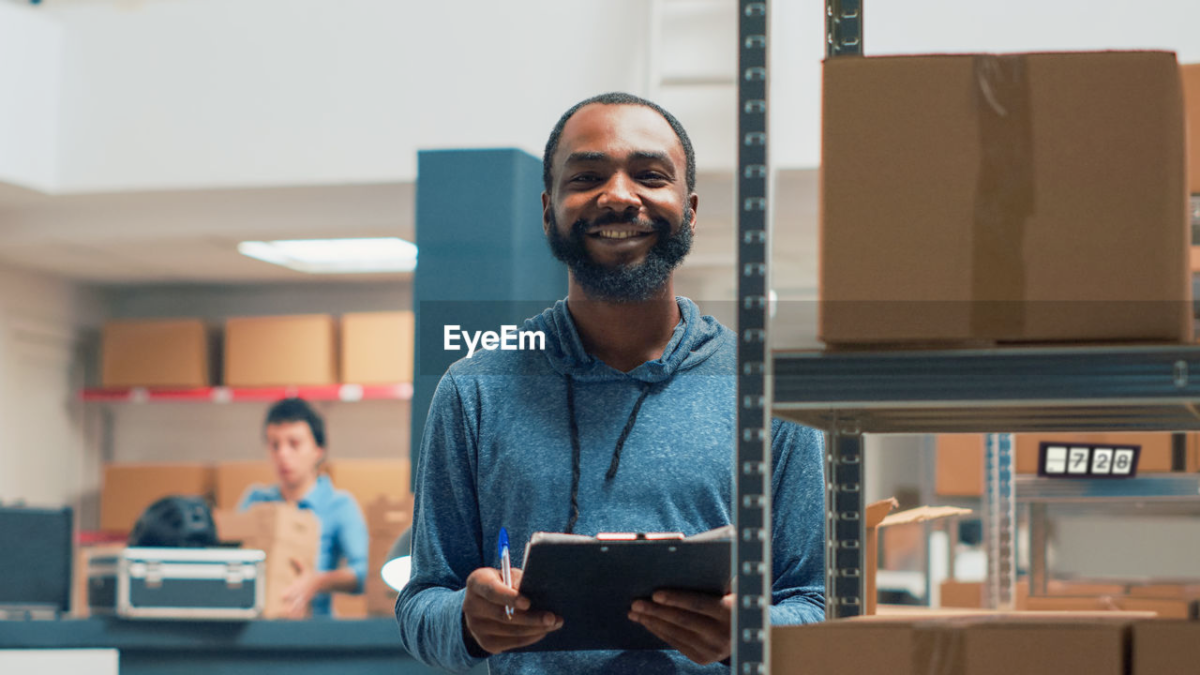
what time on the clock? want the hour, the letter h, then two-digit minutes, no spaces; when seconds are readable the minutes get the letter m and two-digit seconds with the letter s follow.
7h28
